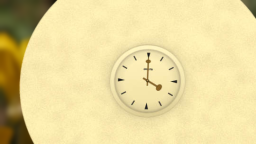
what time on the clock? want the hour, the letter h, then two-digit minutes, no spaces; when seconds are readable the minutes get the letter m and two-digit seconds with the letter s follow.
4h00
